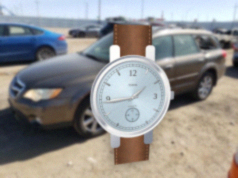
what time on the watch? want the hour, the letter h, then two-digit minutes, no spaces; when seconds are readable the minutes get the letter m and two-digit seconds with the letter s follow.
1h44
